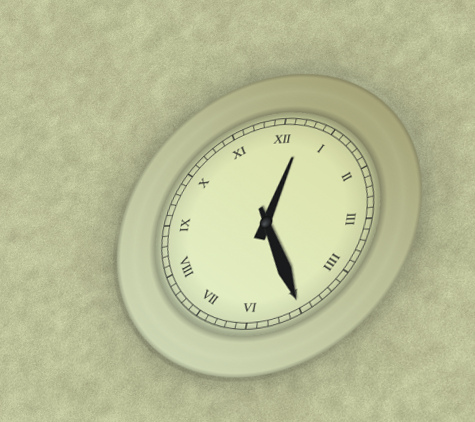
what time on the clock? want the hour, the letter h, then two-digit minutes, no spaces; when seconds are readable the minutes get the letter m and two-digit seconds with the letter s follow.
12h25
